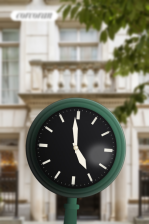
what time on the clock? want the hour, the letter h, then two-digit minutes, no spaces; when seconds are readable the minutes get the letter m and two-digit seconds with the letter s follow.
4h59
